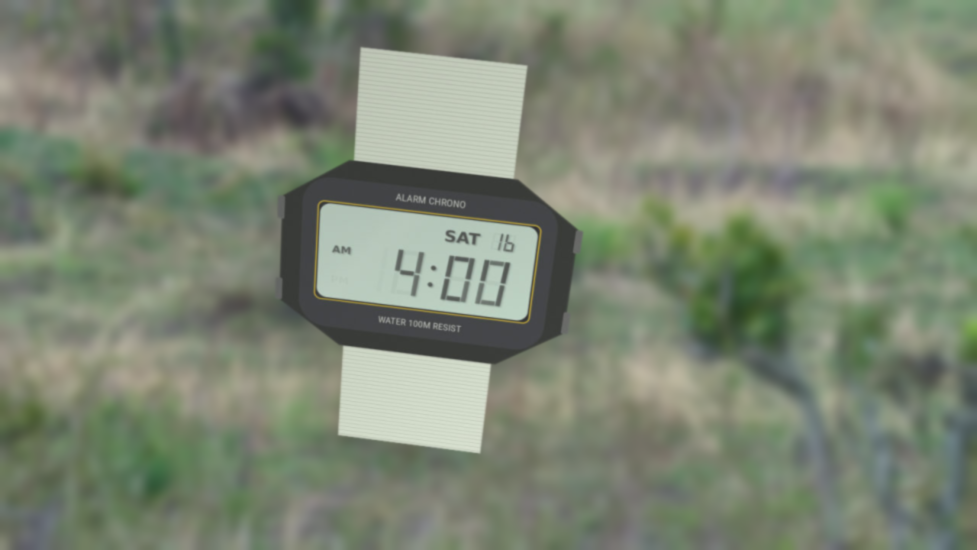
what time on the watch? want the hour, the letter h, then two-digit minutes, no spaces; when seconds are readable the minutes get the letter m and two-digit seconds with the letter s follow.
4h00
